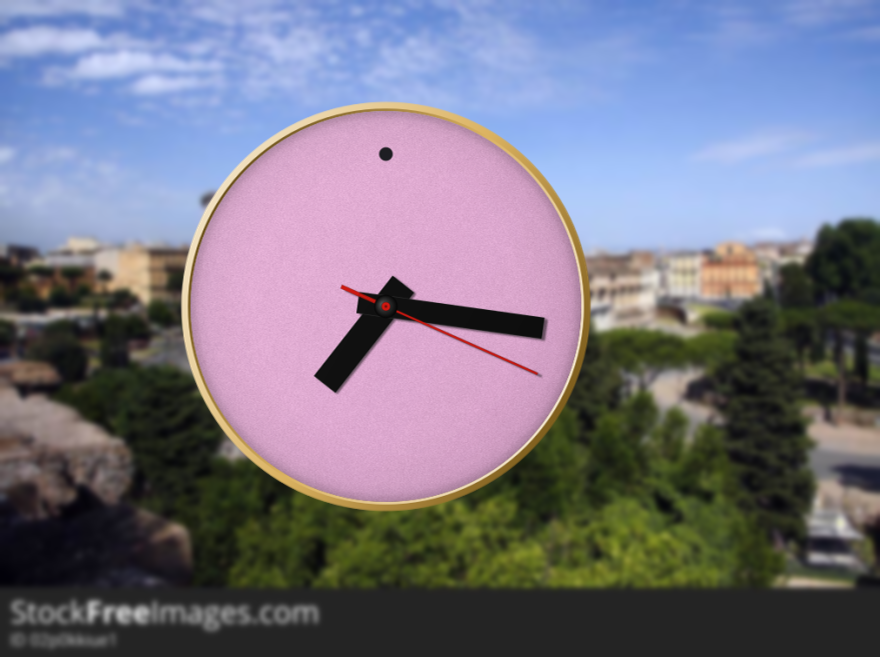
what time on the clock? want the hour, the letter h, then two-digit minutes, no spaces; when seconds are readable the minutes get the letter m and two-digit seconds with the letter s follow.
7h16m19s
